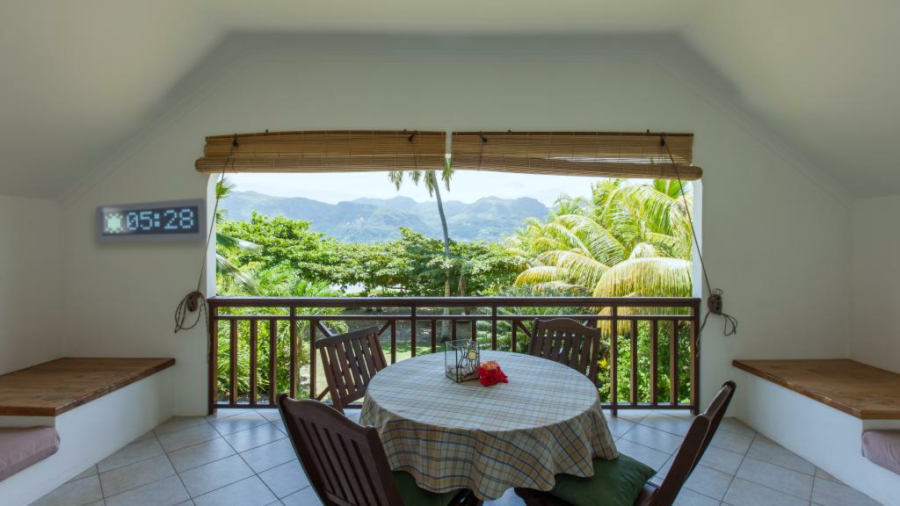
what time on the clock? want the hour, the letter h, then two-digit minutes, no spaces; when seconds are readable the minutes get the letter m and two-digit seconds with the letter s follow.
5h28
